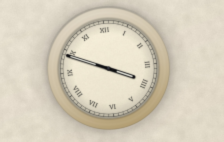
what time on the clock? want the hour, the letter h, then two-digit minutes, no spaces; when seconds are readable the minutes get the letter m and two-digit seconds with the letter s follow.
3h49
